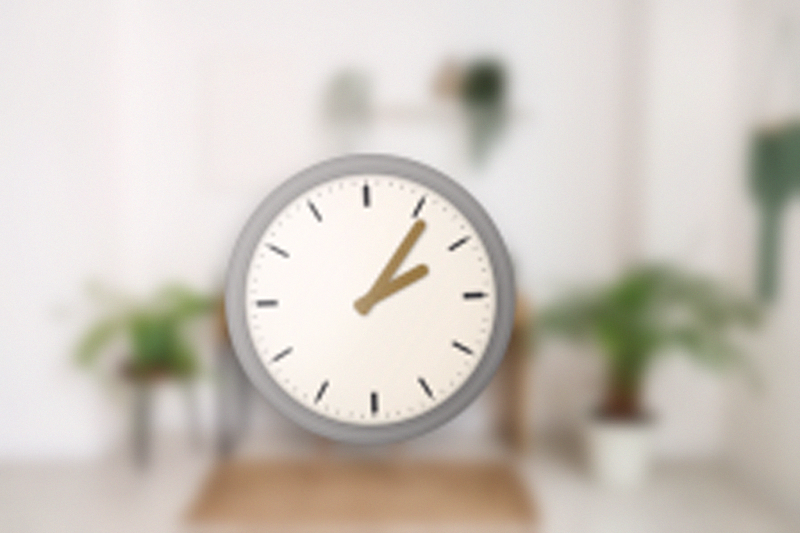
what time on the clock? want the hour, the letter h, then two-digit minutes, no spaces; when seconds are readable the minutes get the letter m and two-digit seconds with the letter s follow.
2h06
